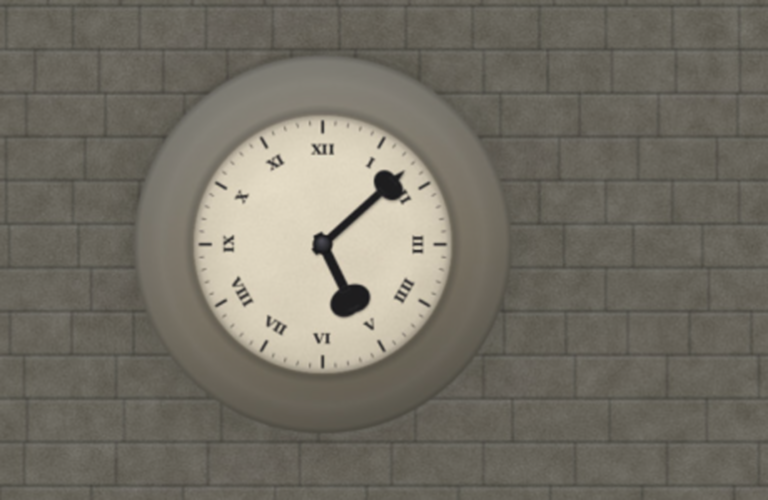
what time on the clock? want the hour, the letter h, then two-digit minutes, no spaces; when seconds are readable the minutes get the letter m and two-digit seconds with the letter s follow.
5h08
